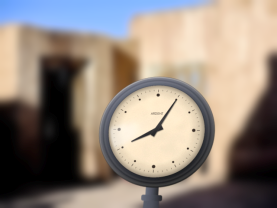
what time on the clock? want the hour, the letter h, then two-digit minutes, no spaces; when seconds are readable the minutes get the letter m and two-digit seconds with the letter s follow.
8h05
